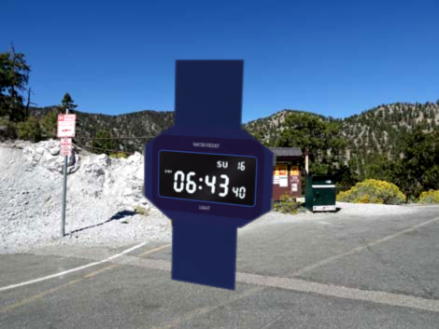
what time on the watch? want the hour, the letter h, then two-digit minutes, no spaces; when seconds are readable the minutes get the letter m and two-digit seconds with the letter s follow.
6h43m40s
